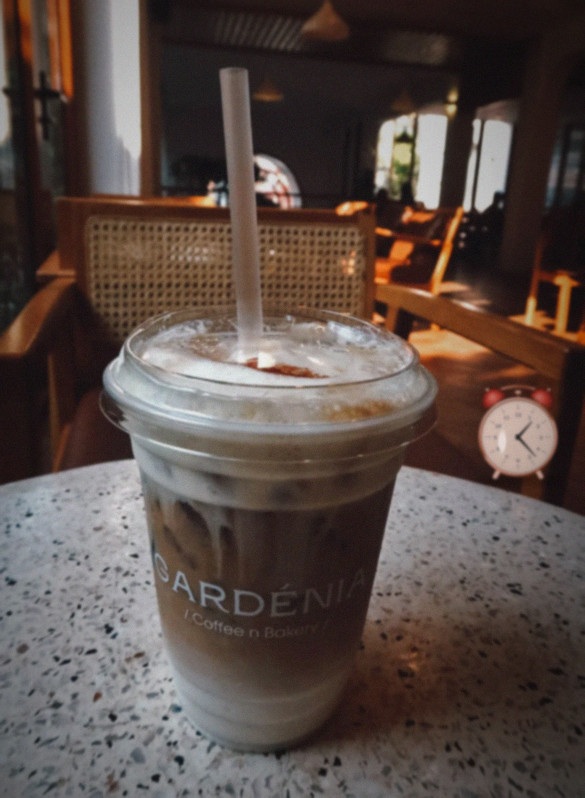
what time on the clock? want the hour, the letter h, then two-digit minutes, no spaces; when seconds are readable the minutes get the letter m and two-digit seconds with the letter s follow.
1h23
